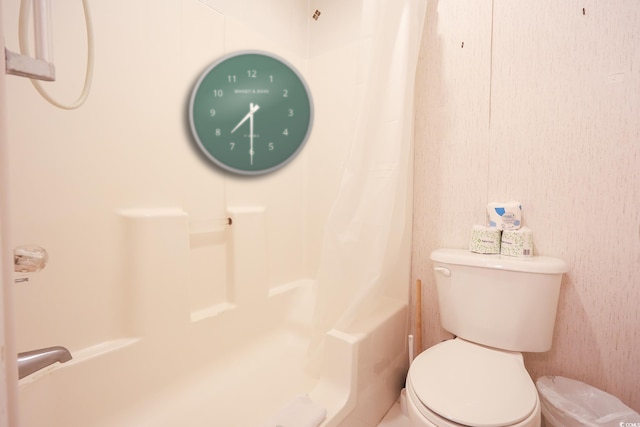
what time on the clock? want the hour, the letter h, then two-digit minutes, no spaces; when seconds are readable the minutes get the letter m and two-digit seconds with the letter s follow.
7h30
